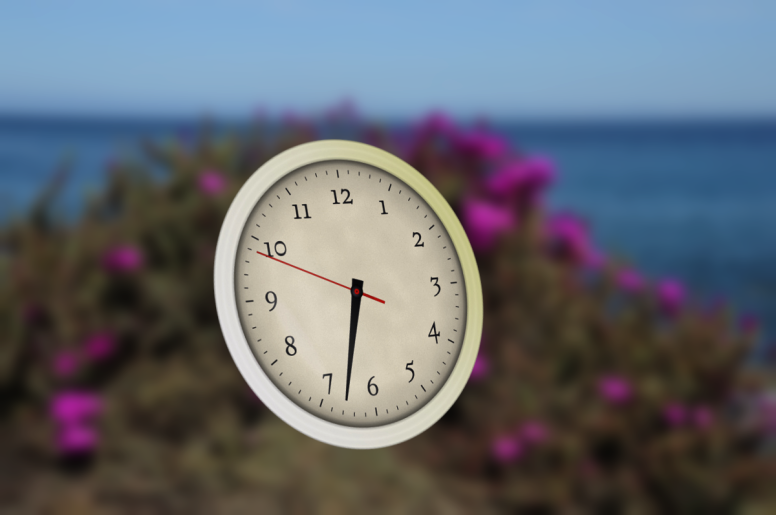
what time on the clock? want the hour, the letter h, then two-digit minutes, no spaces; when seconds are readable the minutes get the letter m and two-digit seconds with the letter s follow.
6h32m49s
